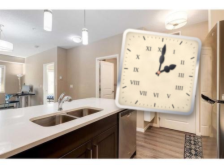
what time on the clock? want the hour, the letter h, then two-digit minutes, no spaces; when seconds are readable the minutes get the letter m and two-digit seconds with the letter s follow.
2h01
